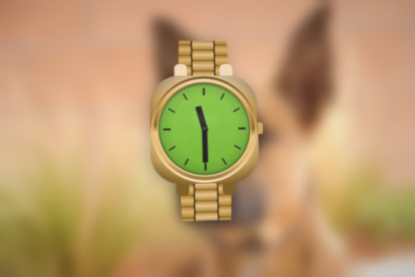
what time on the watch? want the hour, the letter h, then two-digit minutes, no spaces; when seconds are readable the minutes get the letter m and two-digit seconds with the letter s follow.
11h30
